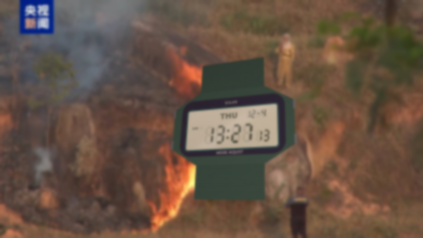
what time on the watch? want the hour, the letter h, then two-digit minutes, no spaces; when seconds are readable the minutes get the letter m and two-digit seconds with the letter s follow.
13h27m13s
